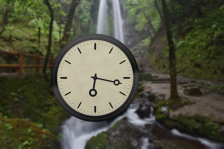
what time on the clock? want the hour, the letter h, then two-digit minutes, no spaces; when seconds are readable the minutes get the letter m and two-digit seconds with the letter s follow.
6h17
